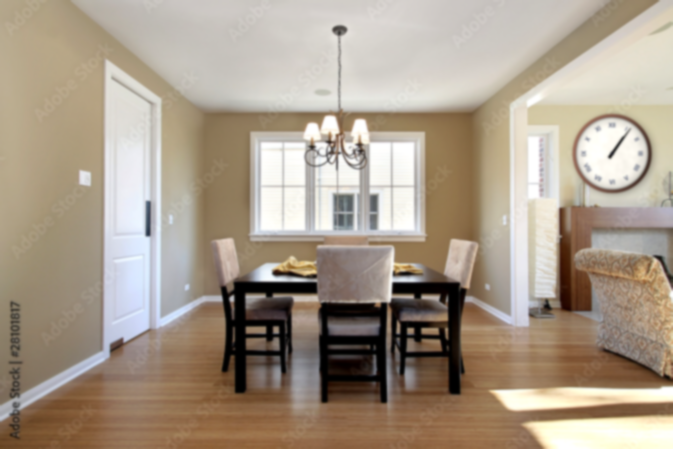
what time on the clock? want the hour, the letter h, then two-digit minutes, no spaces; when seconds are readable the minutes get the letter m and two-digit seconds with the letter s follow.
1h06
